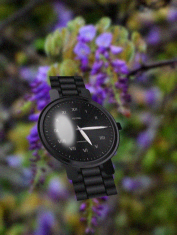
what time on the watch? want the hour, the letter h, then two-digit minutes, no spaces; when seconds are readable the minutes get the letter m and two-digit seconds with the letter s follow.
5h15
